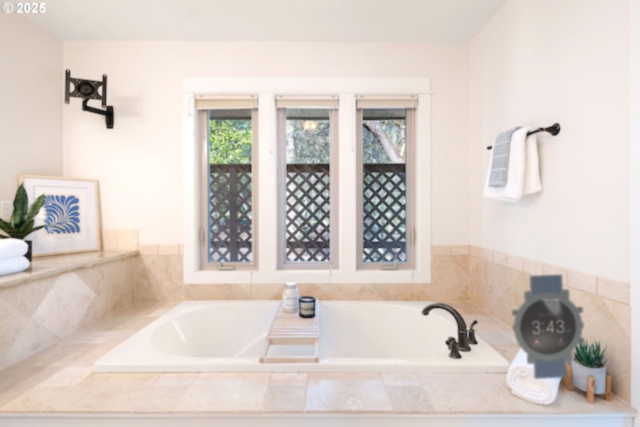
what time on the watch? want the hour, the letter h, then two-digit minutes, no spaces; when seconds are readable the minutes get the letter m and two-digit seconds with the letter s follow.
3h43
